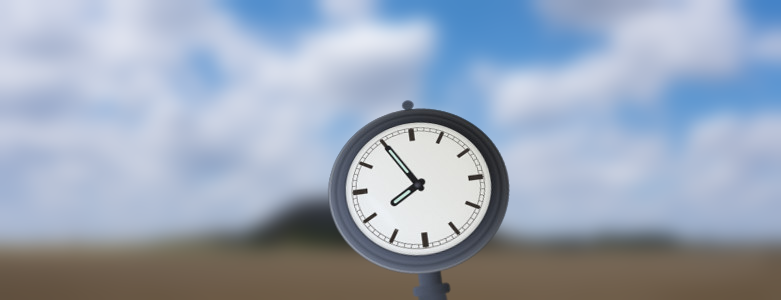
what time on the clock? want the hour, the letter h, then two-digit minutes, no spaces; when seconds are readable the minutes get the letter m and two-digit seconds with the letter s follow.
7h55
